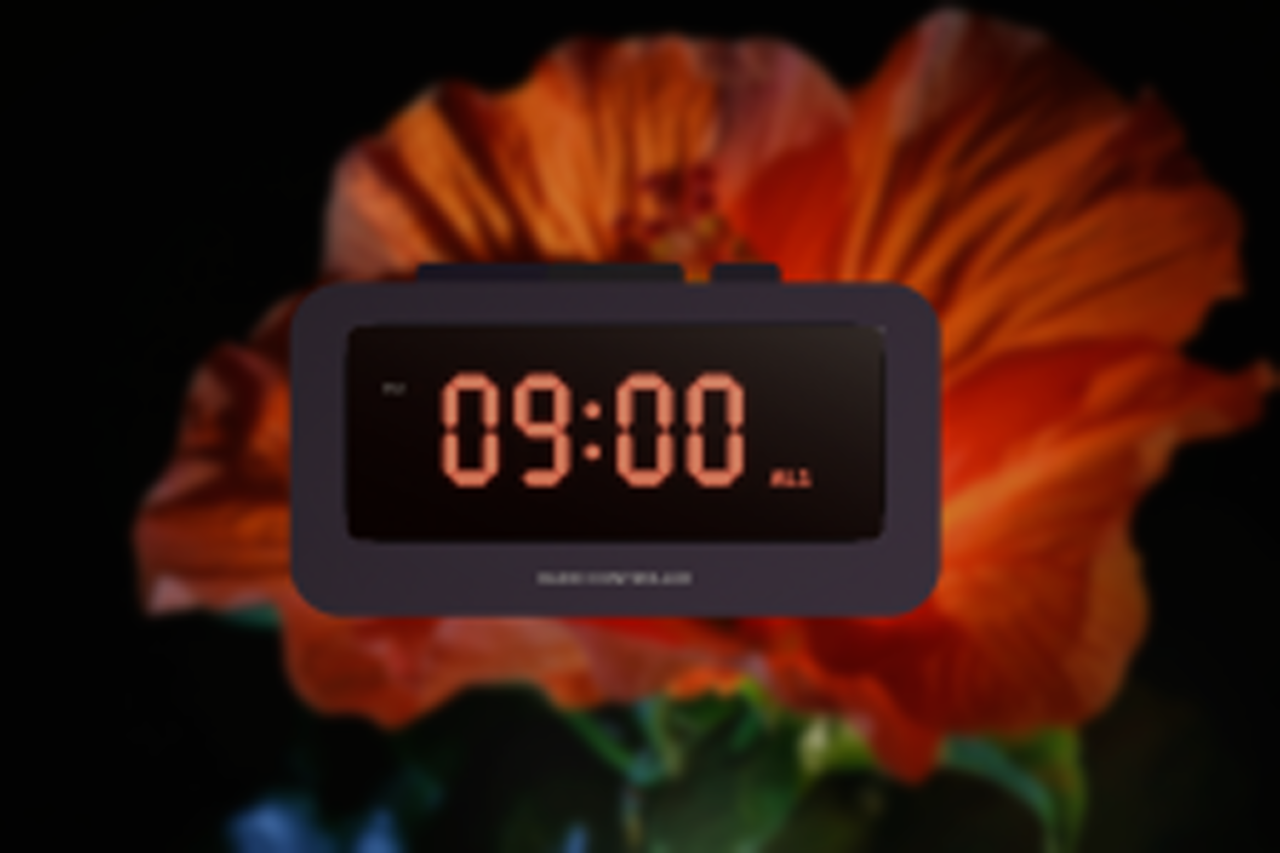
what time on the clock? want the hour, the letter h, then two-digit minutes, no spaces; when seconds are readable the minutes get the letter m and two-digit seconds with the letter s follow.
9h00
